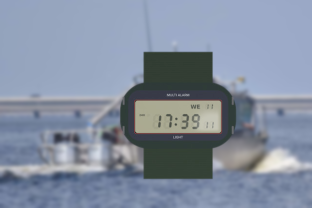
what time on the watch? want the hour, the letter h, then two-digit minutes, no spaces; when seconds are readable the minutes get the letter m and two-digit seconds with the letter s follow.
17h39m11s
